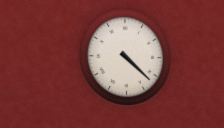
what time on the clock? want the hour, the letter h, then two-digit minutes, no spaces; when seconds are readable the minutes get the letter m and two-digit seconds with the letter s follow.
4h22
